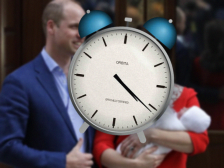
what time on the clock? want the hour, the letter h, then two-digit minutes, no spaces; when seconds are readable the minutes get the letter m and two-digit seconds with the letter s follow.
4h21
